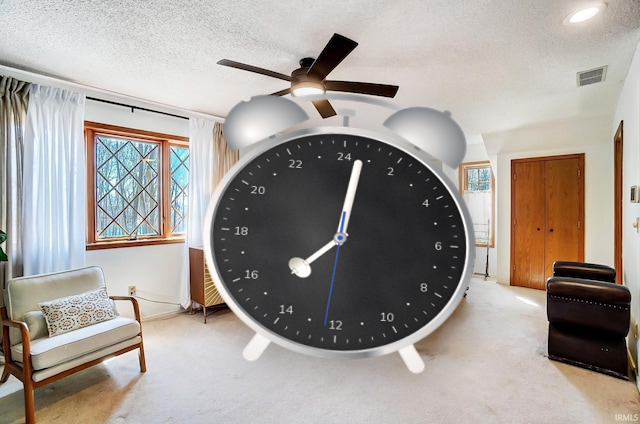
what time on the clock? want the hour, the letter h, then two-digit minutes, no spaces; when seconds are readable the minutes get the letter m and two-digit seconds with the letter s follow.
15h01m31s
